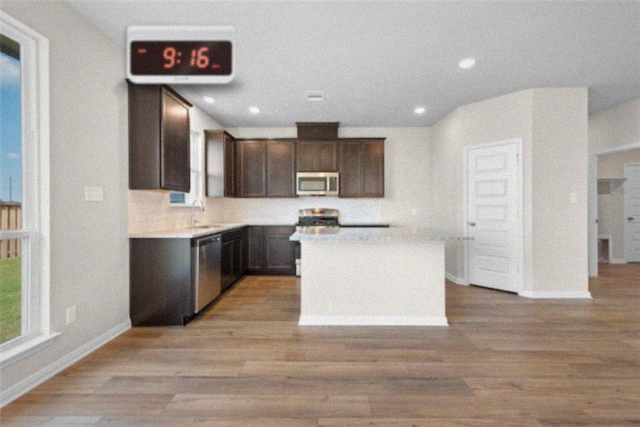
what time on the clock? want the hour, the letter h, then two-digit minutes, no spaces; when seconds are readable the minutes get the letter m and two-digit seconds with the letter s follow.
9h16
